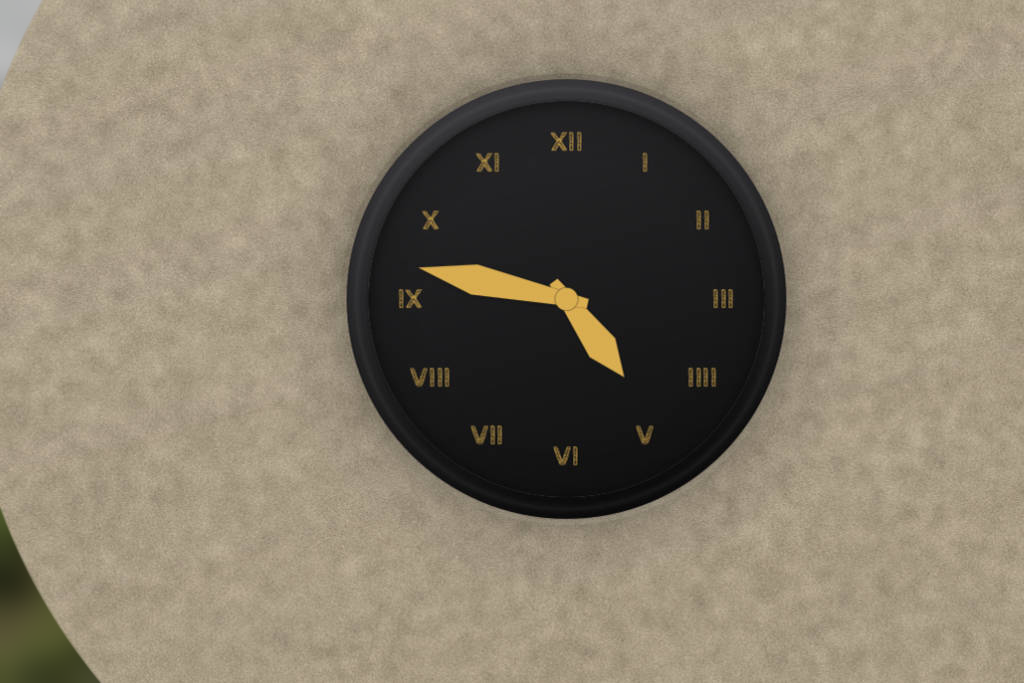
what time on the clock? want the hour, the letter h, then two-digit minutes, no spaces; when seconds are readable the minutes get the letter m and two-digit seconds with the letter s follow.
4h47
